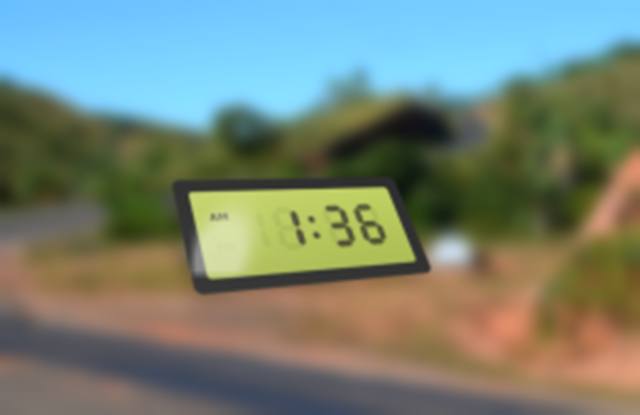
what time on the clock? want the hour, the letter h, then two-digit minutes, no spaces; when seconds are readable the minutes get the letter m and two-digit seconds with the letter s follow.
1h36
